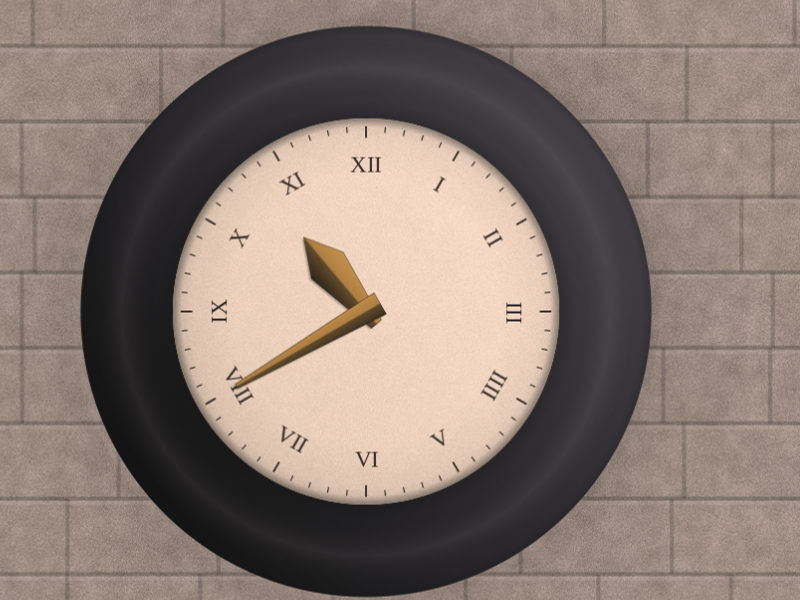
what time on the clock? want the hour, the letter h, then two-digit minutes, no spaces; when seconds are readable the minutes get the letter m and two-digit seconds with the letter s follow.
10h40
